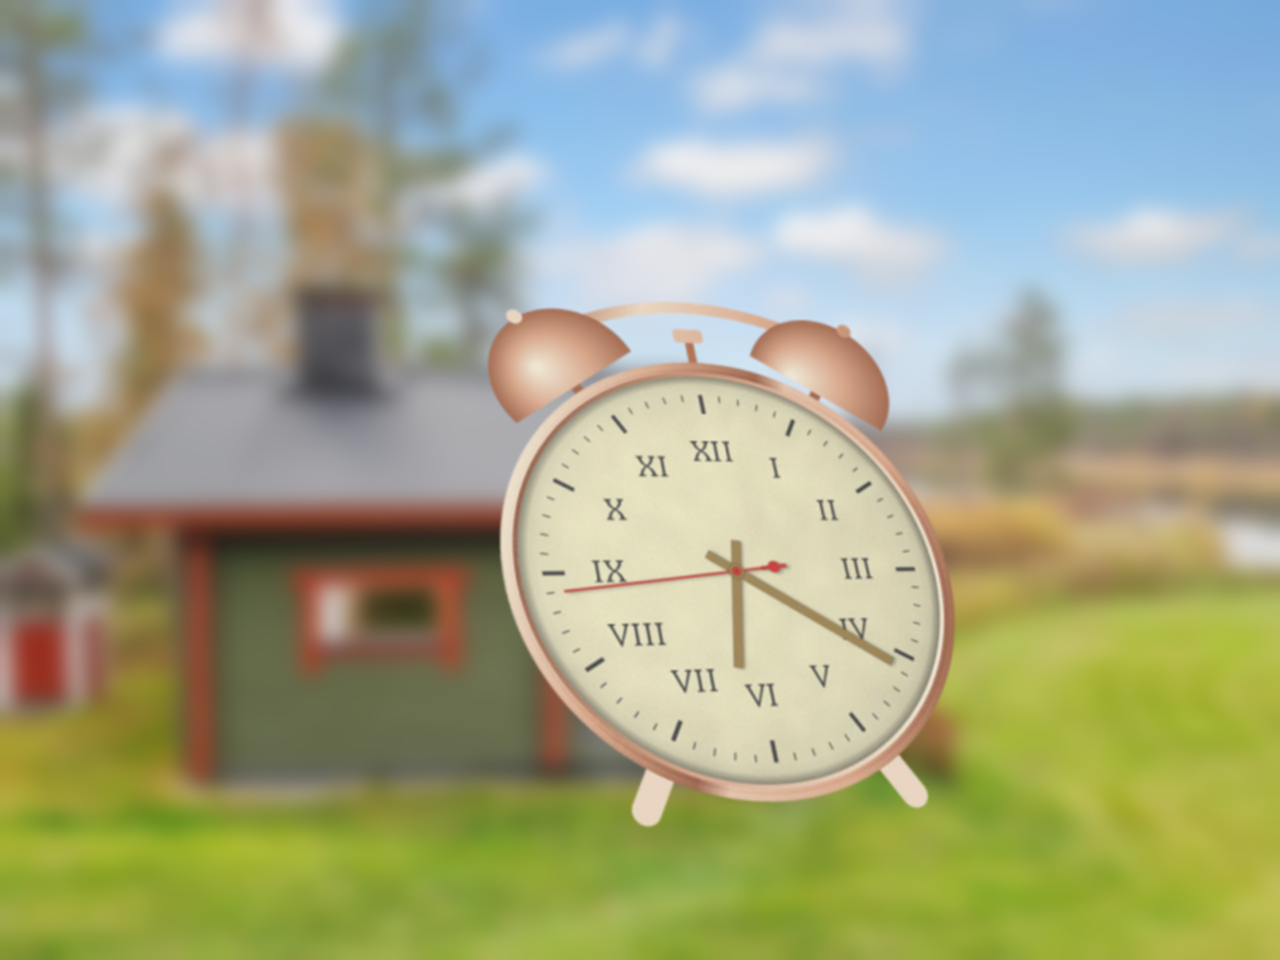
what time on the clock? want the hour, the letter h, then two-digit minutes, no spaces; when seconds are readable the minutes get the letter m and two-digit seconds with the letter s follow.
6h20m44s
